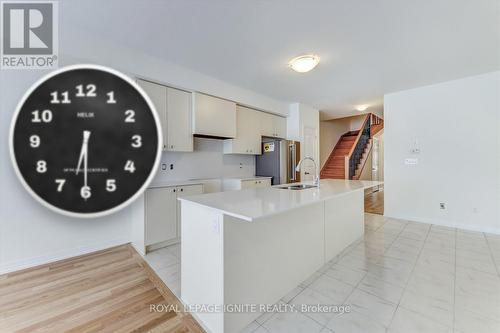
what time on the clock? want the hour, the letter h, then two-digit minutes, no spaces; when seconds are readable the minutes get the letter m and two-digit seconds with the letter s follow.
6h30
